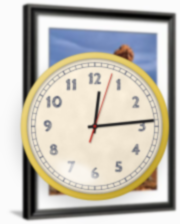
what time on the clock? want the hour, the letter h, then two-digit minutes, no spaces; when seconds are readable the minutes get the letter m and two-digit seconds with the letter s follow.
12h14m03s
